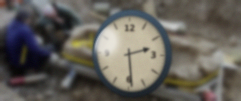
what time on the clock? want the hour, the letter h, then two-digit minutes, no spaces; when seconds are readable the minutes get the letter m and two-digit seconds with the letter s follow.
2h29
